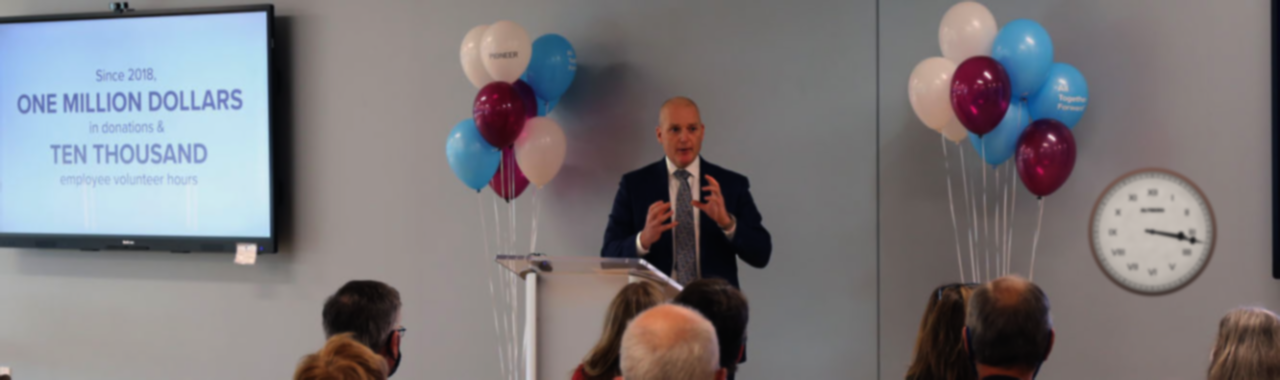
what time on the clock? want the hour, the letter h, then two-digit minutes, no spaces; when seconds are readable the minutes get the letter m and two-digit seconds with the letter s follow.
3h17
